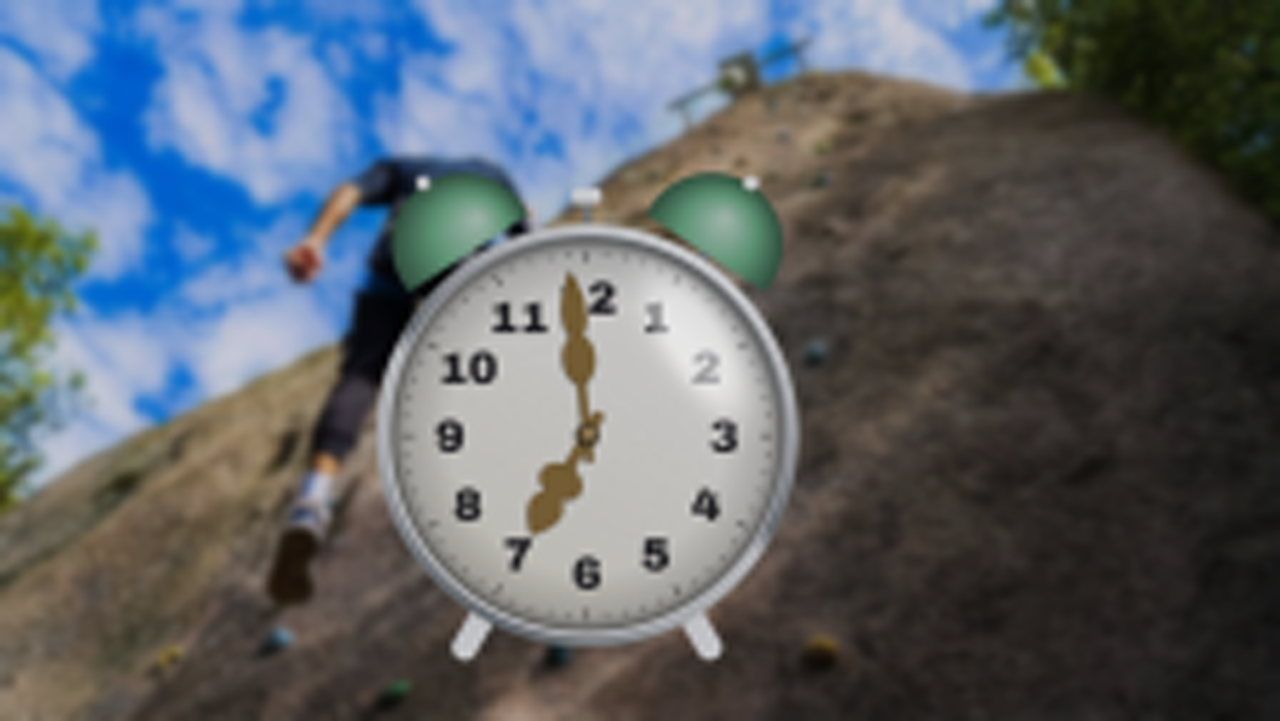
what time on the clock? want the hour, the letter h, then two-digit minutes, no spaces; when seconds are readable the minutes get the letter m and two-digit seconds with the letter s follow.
6h59
